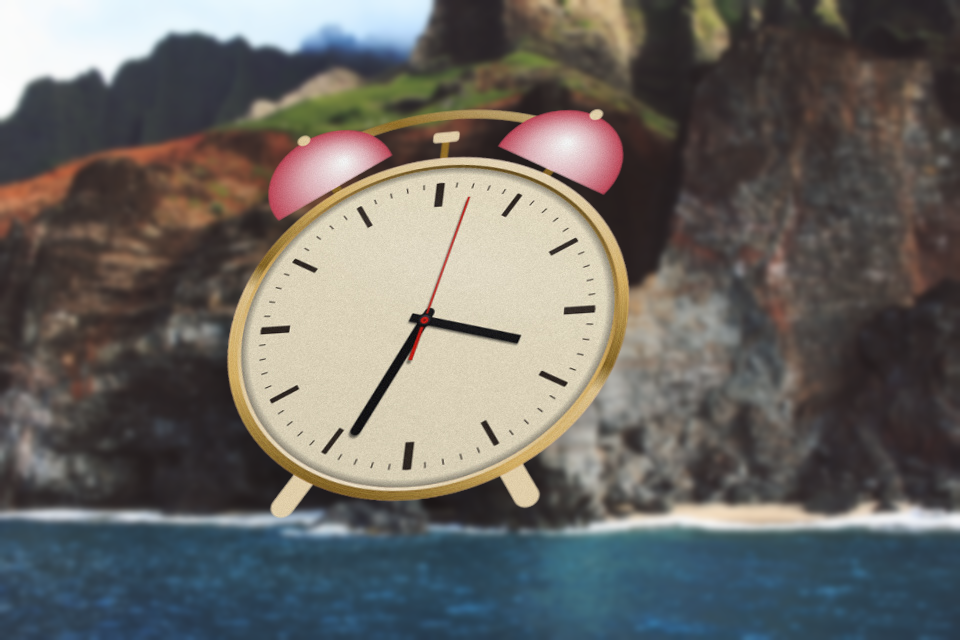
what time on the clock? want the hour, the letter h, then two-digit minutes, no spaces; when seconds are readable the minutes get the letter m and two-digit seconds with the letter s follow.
3h34m02s
